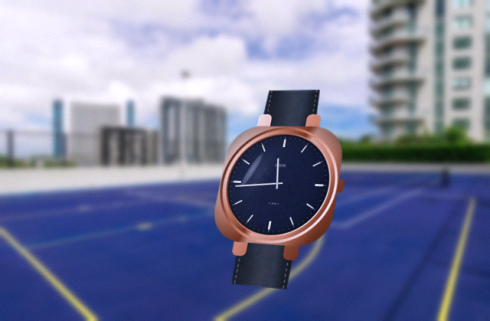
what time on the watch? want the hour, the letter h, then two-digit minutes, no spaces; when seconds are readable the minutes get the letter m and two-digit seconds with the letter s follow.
11h44
